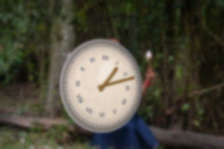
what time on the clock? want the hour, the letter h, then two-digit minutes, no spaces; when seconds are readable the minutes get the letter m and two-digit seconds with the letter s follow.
1h12
